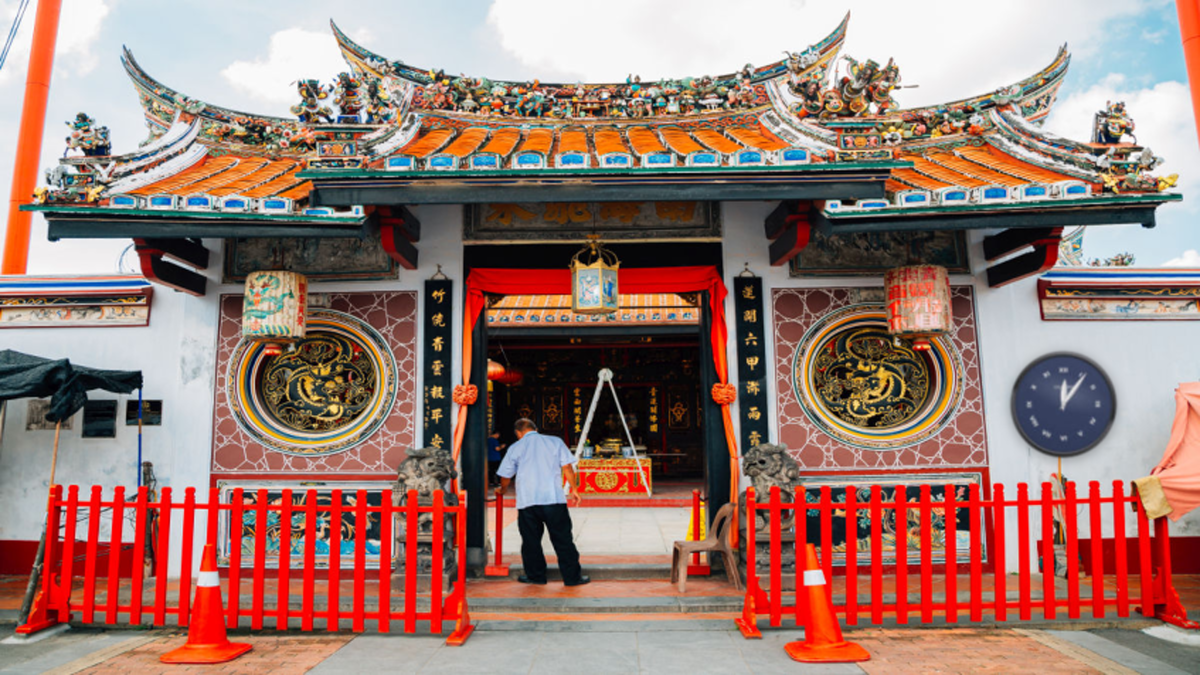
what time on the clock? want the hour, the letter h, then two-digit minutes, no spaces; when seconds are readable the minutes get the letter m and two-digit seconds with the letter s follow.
12h06
